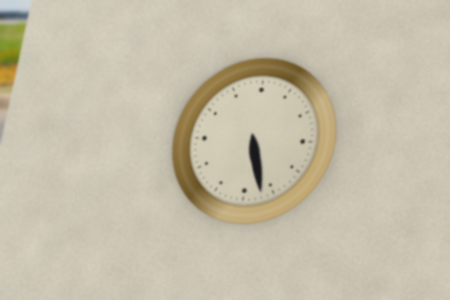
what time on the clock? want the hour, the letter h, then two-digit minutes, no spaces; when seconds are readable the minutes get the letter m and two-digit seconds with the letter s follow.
5h27
